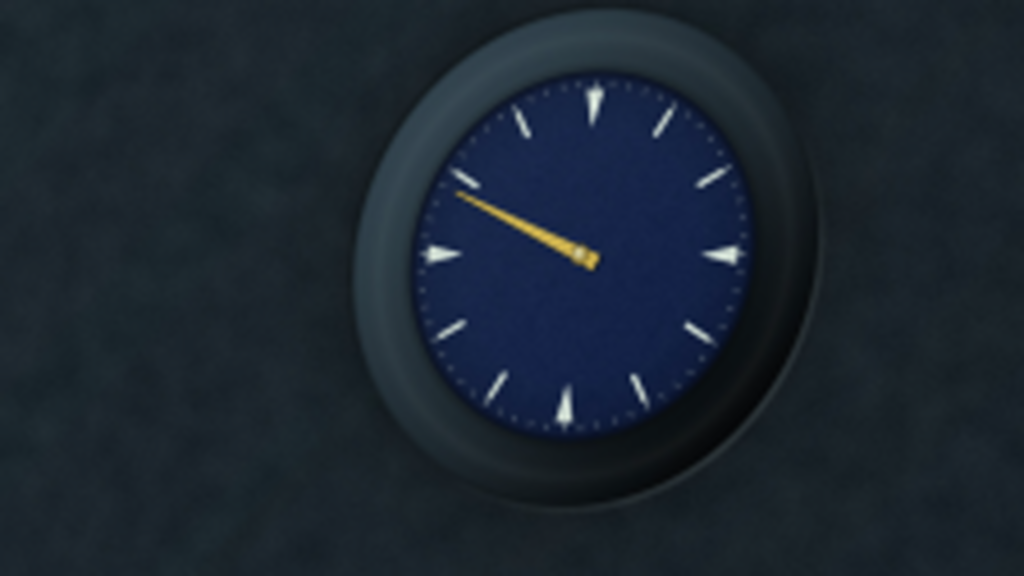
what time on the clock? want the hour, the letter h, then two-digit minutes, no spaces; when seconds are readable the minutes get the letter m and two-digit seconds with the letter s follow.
9h49
